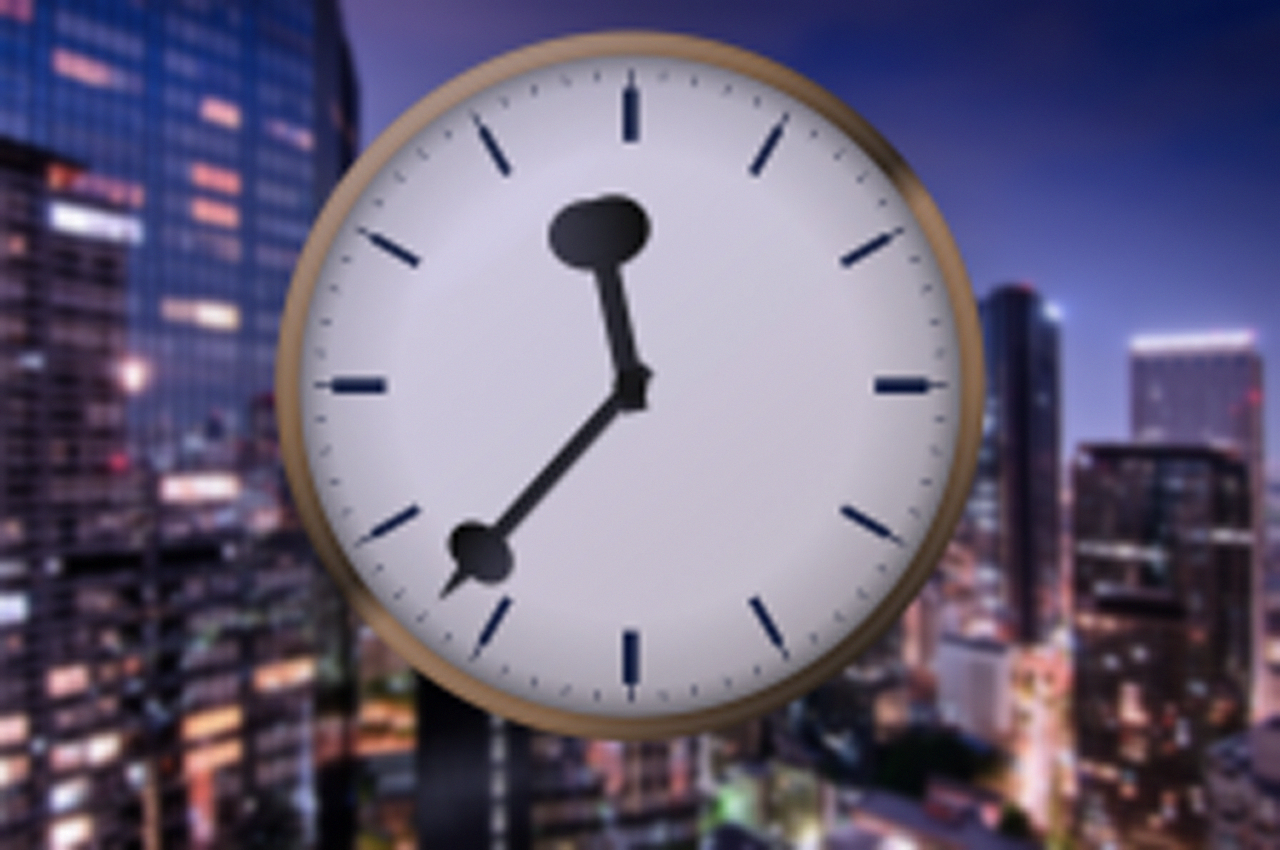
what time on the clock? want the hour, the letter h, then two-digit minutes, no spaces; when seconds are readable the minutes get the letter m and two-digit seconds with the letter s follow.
11h37
